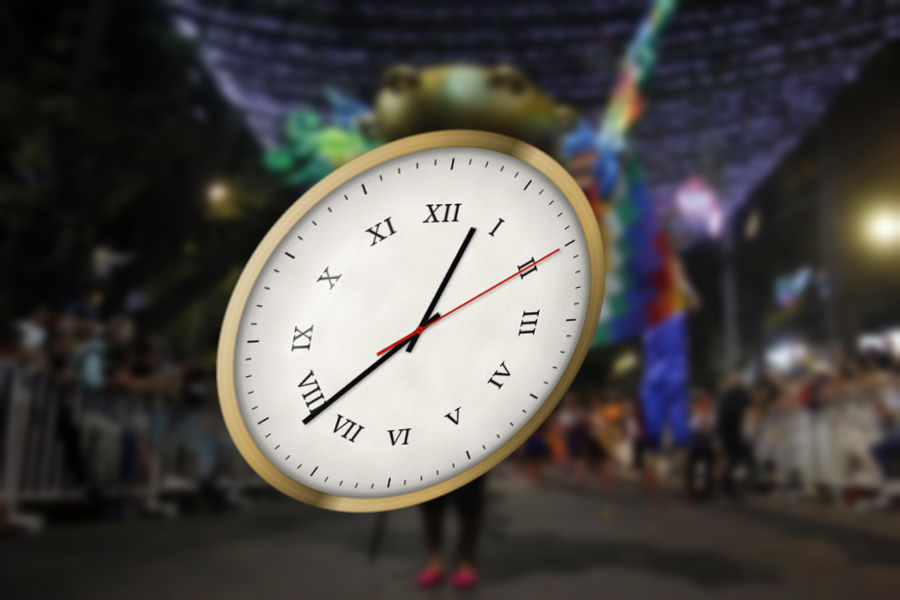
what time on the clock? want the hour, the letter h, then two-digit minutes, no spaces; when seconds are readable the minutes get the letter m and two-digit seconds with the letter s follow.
12h38m10s
